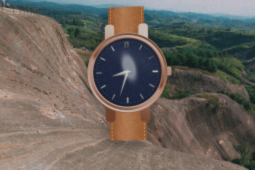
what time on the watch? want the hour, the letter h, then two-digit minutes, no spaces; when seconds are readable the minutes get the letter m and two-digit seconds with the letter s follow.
8h33
